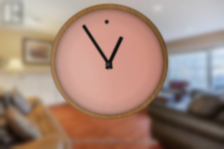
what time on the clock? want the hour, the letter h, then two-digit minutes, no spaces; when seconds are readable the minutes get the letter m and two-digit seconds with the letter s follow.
12h55
